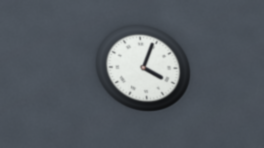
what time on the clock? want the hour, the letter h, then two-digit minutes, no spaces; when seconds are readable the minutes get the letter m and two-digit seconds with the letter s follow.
4h04
